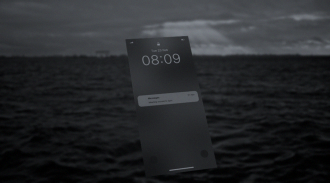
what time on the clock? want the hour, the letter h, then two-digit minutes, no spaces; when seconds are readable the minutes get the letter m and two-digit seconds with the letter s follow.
8h09
